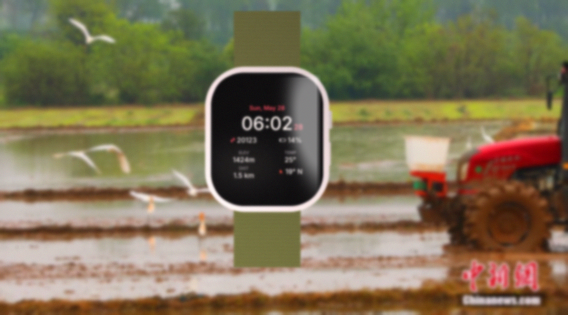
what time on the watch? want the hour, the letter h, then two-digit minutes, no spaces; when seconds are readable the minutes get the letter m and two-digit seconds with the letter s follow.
6h02
